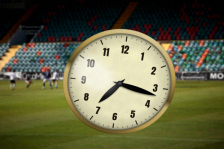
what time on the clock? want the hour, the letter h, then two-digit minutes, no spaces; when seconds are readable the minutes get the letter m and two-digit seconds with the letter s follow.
7h17
